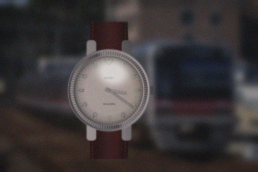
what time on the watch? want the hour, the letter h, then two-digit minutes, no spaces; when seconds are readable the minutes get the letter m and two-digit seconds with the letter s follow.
3h21
